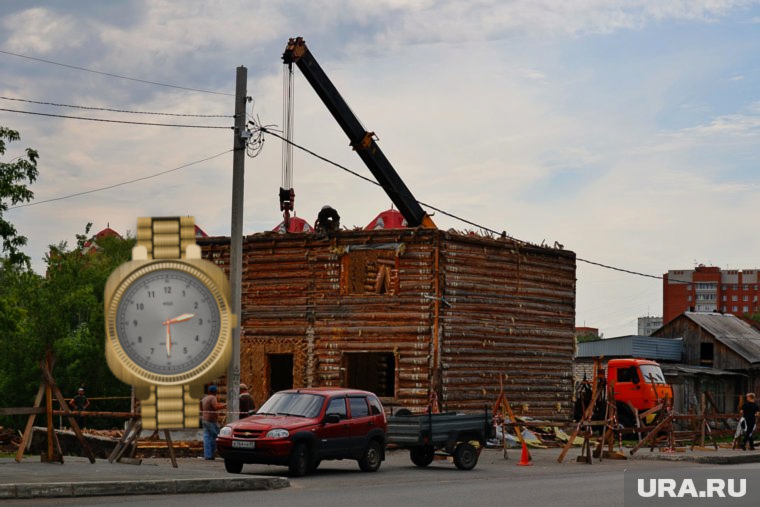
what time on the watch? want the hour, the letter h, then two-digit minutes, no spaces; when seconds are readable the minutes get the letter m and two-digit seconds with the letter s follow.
2h30
